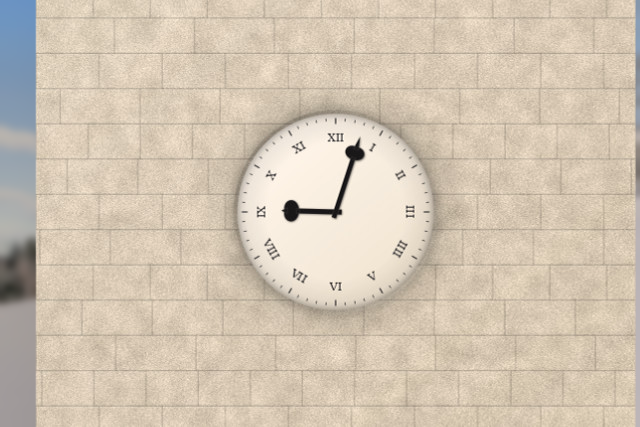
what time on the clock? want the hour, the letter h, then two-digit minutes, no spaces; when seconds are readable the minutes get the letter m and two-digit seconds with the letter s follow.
9h03
